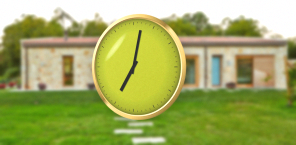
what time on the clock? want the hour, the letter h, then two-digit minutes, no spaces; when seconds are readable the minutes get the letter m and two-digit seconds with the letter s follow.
7h02
